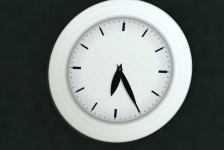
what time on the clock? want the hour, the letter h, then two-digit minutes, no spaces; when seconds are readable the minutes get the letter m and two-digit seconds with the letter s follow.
6h25
